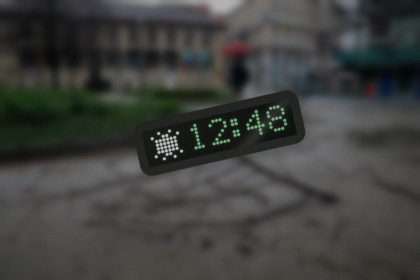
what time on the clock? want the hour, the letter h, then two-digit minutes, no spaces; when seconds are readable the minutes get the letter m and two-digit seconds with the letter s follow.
12h48
